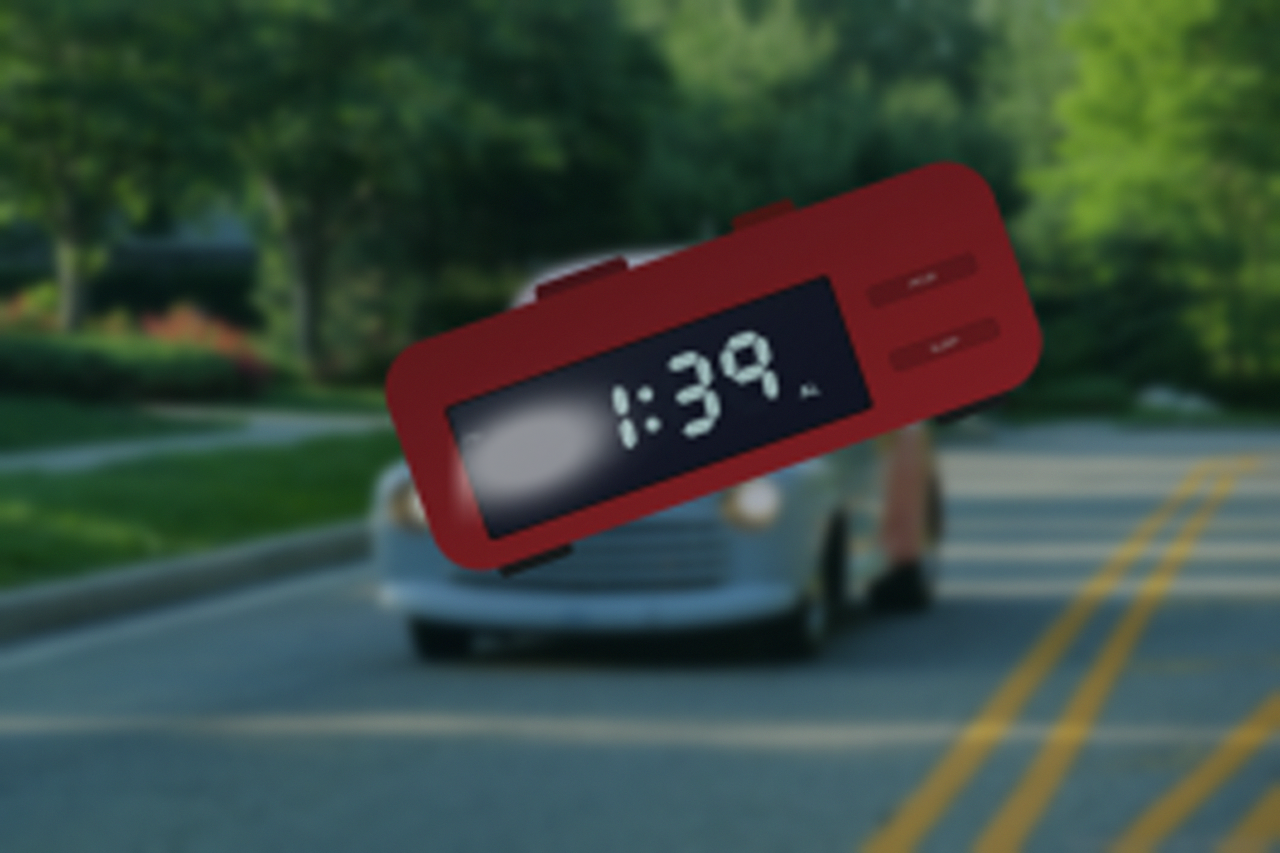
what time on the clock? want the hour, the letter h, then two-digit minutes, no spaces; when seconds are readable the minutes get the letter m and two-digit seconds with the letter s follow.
1h39
